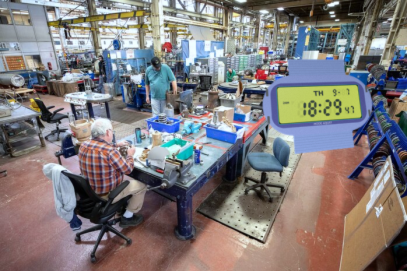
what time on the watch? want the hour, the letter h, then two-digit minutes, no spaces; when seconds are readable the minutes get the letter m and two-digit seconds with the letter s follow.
18h29
